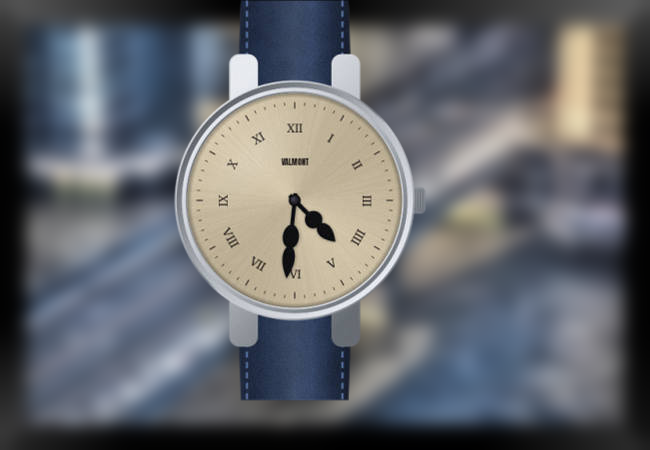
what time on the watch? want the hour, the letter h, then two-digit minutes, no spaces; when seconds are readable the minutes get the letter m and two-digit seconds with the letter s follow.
4h31
